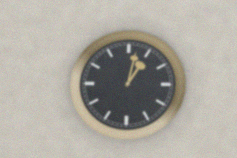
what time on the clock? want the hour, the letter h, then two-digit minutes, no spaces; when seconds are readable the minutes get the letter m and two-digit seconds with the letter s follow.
1h02
